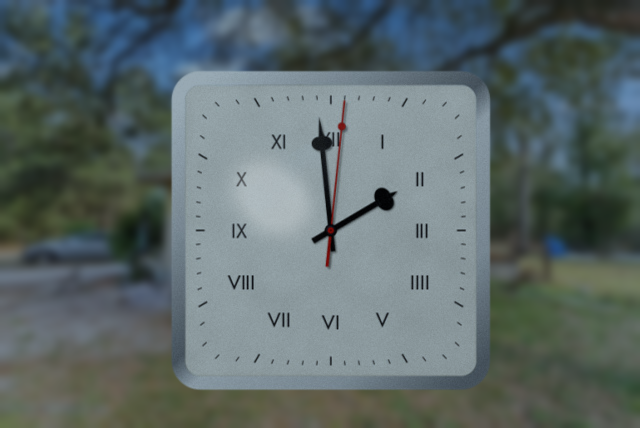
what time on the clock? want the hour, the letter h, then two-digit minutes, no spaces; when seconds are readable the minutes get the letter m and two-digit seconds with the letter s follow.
1h59m01s
